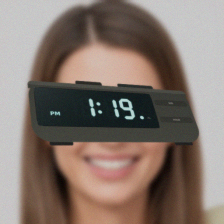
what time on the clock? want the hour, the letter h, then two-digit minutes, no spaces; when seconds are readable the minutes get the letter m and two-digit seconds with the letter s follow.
1h19
